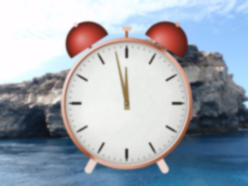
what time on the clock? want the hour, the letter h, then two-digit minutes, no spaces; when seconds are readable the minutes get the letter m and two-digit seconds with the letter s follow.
11h58
